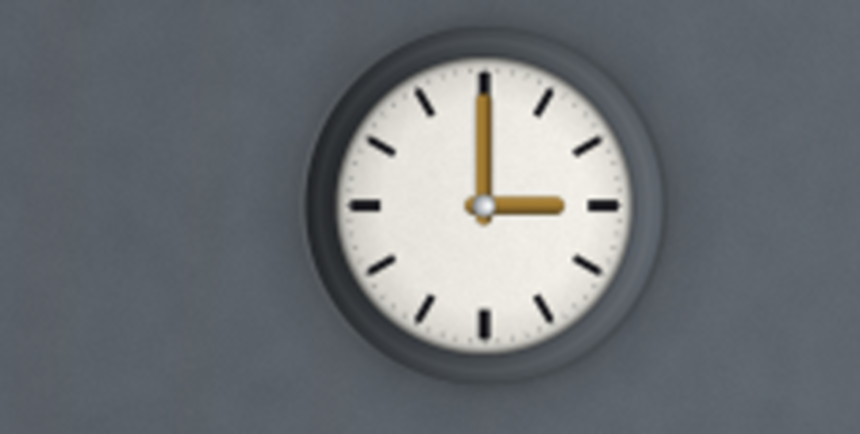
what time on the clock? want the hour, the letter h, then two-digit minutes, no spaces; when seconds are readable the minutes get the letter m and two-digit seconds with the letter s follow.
3h00
